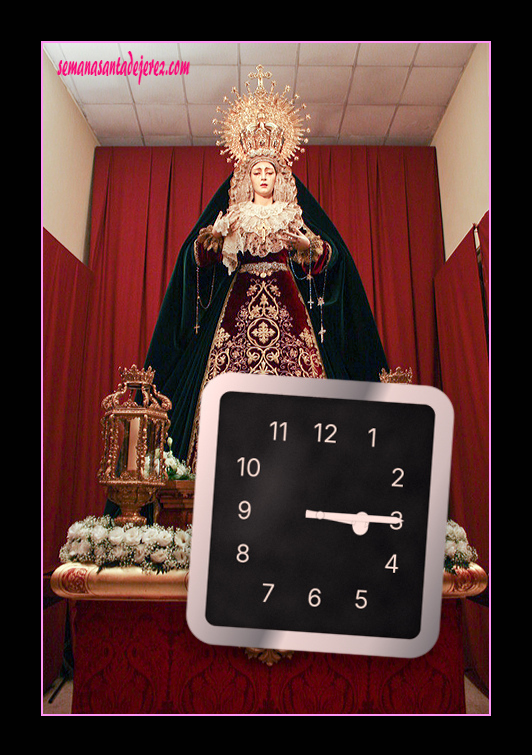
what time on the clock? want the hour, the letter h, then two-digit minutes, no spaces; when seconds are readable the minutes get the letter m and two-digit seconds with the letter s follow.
3h15
